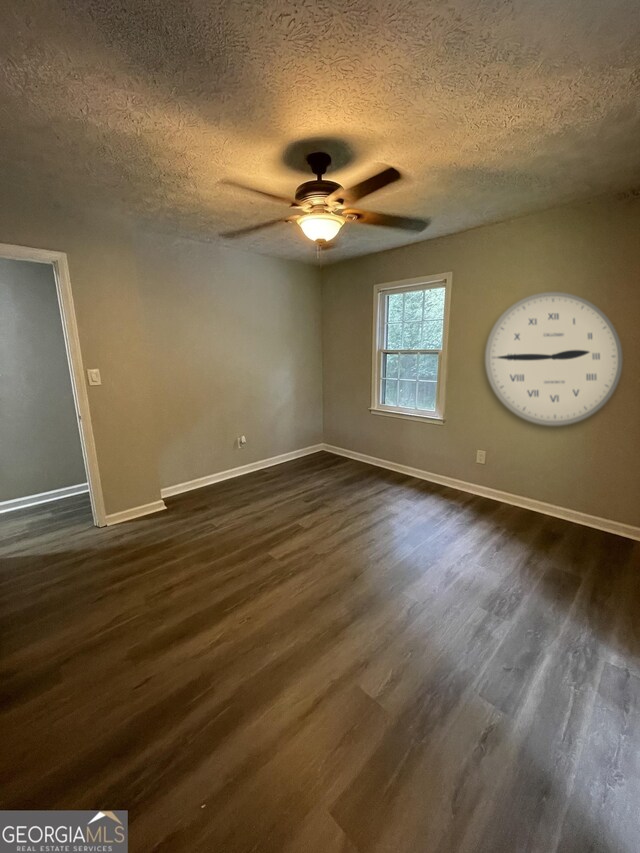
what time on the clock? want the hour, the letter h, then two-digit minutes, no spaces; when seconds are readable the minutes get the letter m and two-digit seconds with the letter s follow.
2h45
